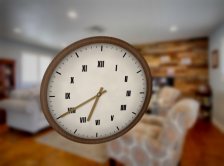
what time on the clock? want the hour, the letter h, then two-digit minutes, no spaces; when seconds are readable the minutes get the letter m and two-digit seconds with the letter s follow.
6h40
